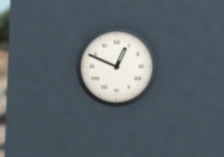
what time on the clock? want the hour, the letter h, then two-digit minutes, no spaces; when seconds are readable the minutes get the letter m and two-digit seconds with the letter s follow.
12h49
